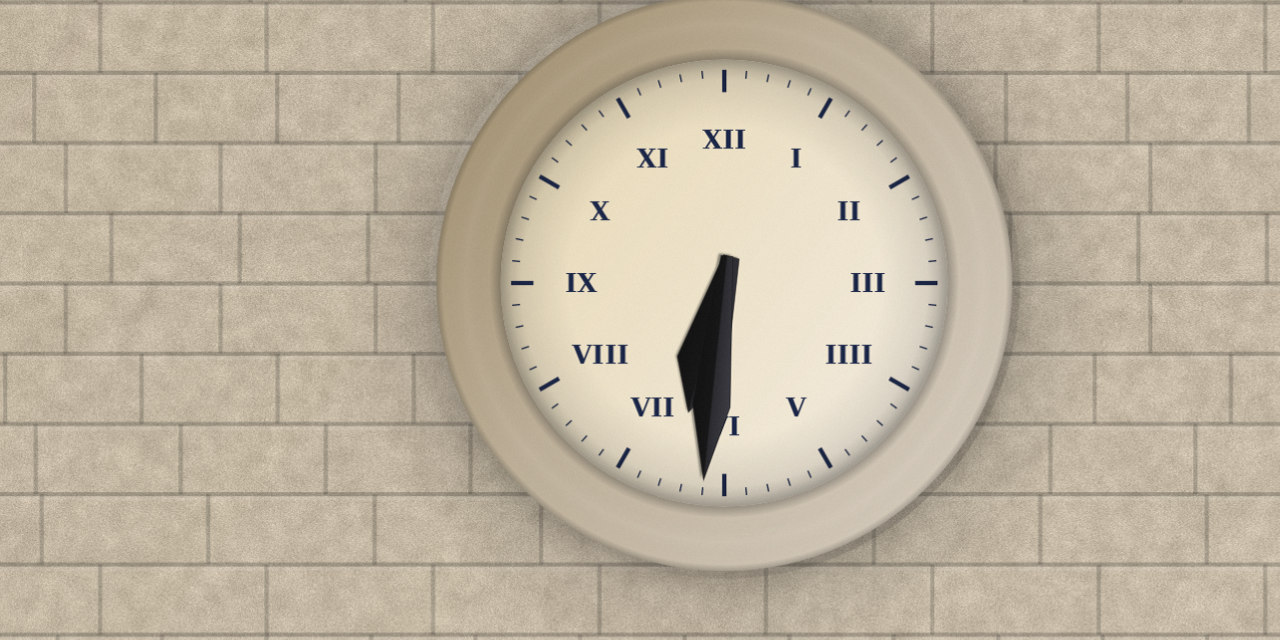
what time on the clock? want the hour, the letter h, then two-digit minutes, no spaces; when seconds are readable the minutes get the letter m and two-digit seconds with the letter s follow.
6h31
